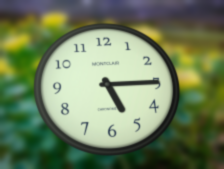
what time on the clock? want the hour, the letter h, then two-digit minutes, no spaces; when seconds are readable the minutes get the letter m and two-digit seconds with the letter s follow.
5h15
